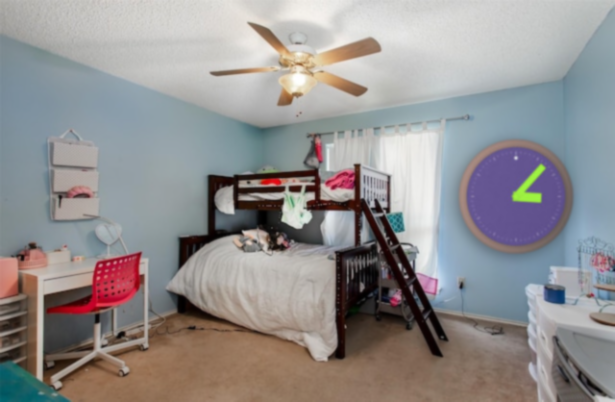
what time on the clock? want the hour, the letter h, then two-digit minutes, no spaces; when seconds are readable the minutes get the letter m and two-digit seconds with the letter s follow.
3h07
